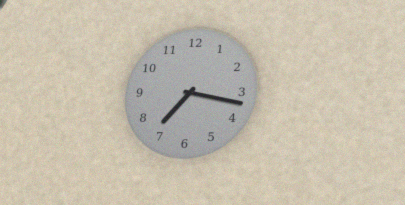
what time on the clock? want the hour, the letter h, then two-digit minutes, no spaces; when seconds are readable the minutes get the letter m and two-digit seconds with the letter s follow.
7h17
